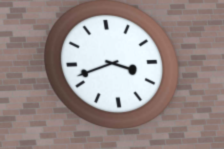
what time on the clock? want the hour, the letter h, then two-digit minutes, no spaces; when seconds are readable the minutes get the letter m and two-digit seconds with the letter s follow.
3h42
